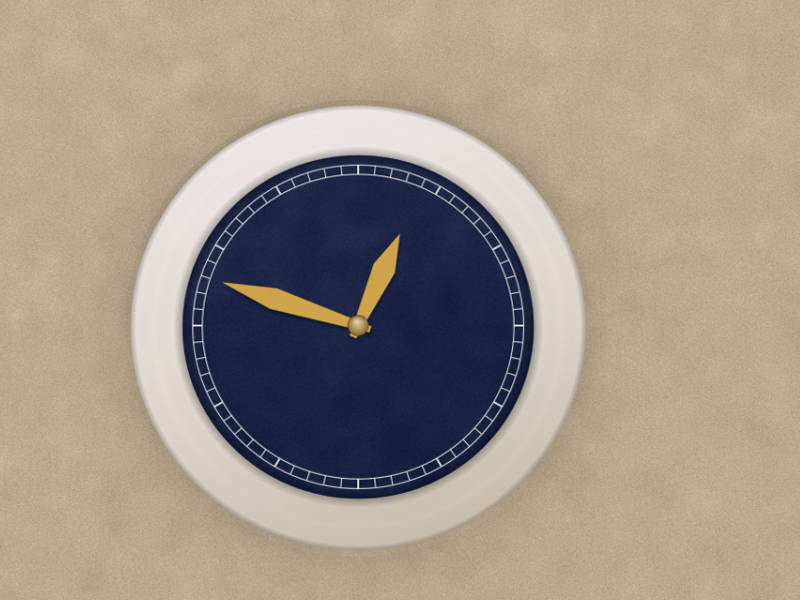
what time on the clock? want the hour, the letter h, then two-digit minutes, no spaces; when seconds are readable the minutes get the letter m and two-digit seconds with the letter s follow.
12h48
